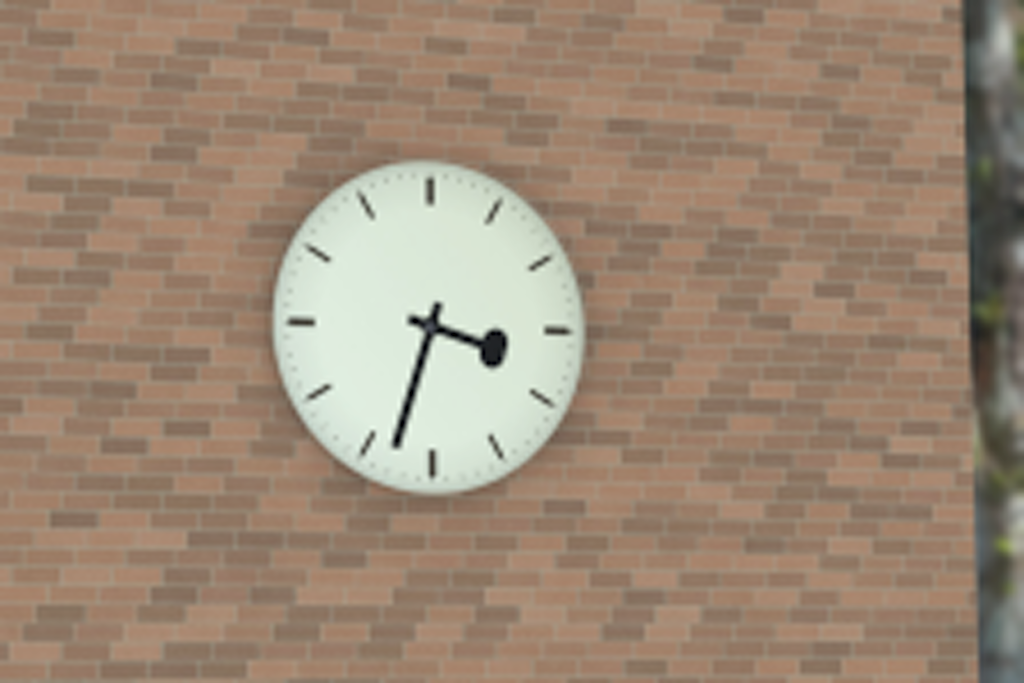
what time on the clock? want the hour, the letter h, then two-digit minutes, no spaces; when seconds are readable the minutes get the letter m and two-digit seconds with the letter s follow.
3h33
